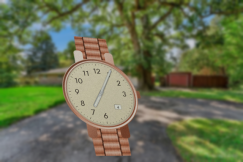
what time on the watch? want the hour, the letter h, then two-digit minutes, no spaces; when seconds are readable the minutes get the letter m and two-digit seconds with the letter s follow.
7h05
